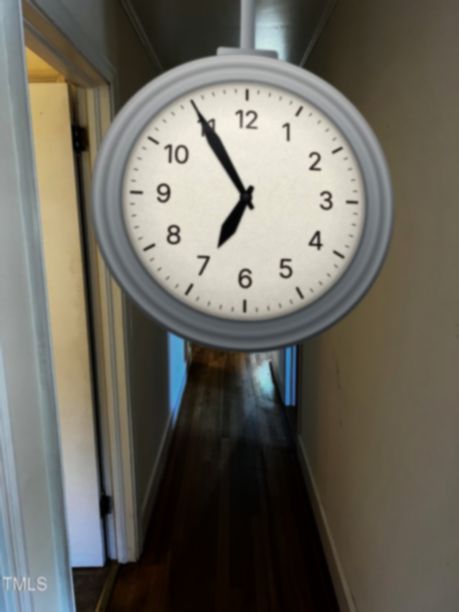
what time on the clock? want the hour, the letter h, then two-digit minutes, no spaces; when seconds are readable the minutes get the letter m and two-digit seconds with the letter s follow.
6h55
